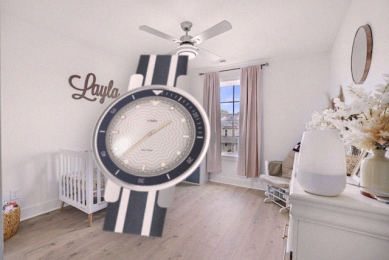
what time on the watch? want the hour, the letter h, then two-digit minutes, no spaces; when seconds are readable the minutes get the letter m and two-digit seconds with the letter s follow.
1h37
